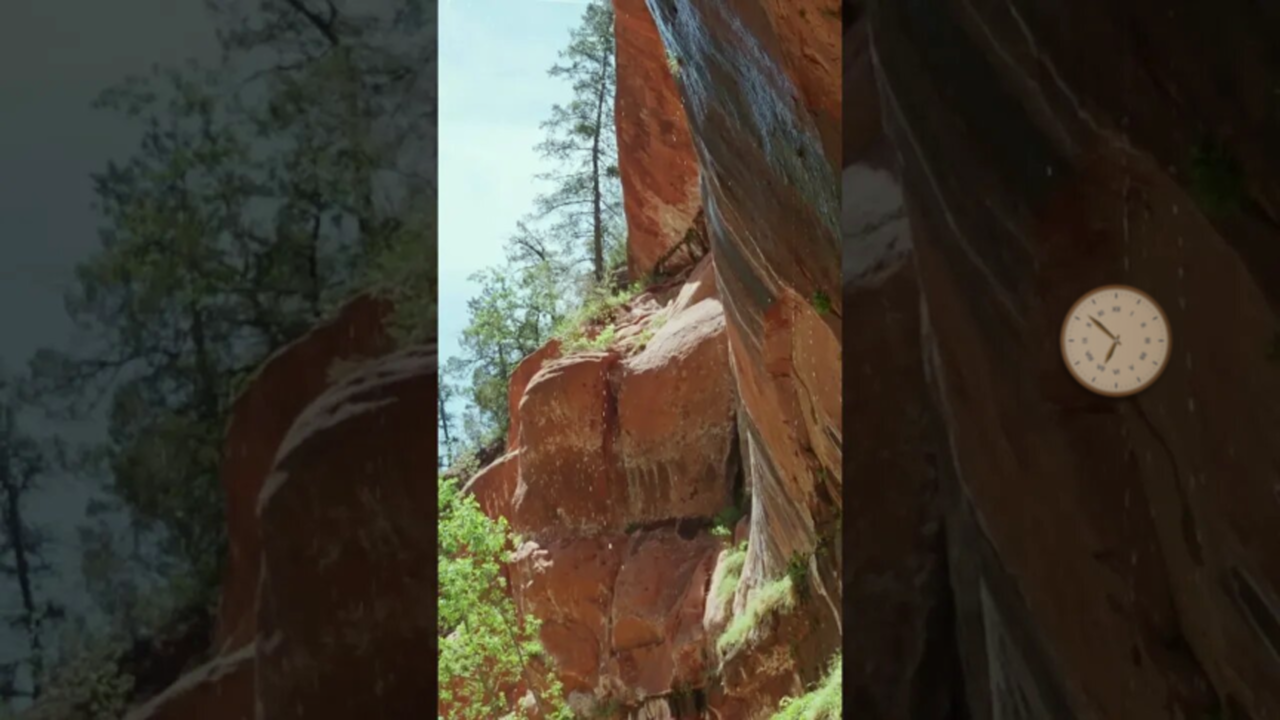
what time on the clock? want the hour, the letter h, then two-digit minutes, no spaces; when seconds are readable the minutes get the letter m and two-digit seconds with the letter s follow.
6h52
